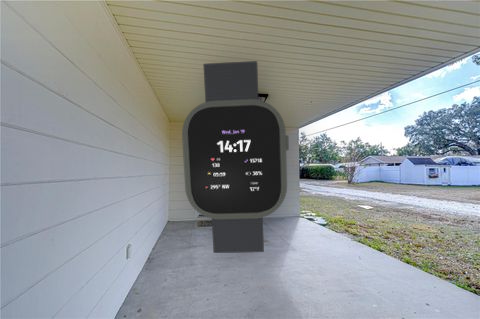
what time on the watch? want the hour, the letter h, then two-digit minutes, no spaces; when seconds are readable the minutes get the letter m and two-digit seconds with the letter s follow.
14h17
